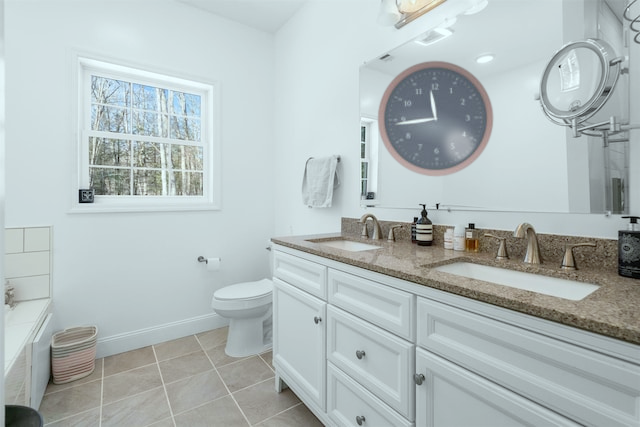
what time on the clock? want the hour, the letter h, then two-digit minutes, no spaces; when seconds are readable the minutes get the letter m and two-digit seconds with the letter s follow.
11h44
